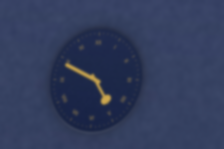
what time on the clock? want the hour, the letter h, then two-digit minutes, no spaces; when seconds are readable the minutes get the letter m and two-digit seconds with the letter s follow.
4h49
